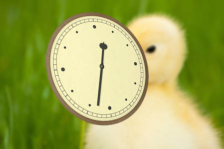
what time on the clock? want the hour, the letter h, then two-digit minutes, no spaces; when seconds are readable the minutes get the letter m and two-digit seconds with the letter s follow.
12h33
